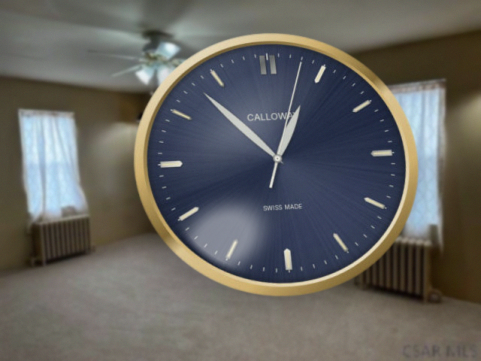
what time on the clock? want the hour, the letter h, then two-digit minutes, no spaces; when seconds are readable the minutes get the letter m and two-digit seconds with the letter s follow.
12h53m03s
